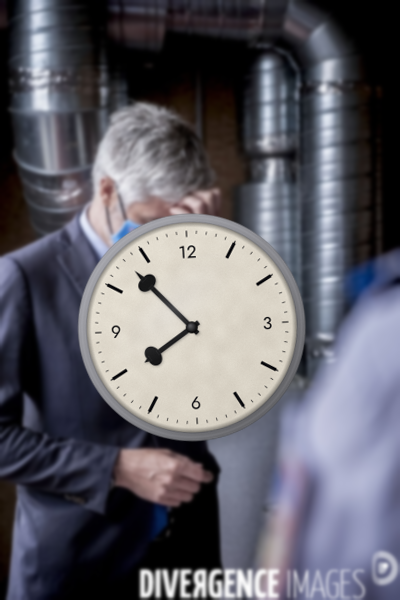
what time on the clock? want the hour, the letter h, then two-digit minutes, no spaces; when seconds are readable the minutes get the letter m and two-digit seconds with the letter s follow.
7h53
